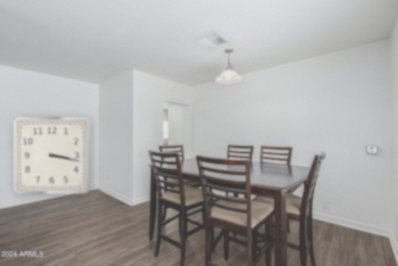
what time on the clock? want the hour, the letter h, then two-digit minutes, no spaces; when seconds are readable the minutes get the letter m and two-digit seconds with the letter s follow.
3h17
